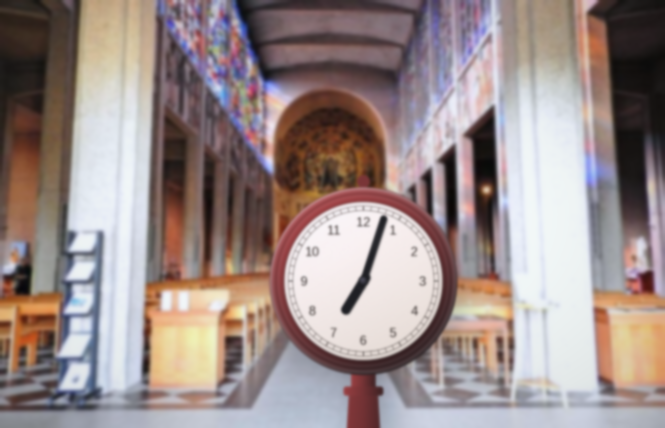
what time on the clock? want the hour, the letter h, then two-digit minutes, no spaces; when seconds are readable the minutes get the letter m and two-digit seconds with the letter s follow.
7h03
